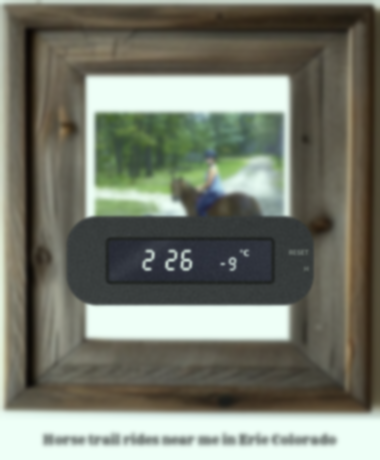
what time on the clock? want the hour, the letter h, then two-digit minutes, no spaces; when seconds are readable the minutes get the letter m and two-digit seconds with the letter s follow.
2h26
